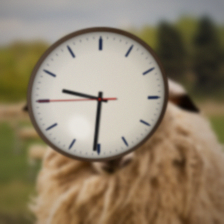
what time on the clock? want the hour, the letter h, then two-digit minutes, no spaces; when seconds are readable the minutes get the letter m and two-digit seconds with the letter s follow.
9h30m45s
